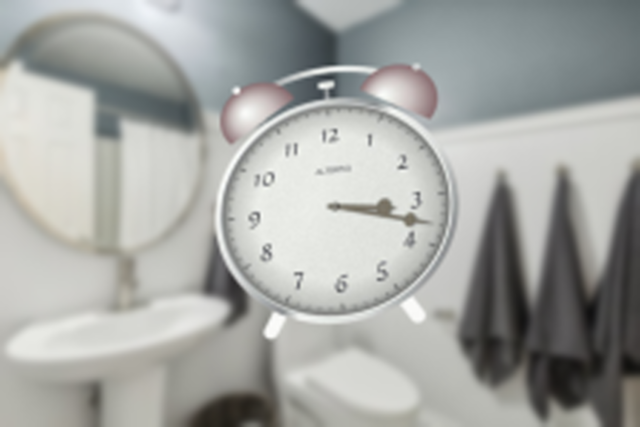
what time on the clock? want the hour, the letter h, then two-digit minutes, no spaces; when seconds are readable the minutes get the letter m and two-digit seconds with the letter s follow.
3h18
